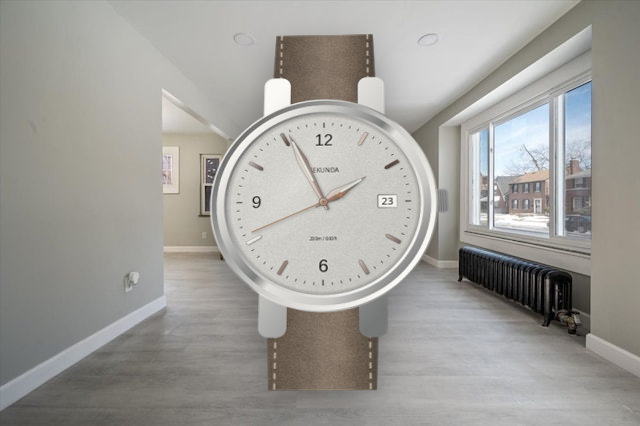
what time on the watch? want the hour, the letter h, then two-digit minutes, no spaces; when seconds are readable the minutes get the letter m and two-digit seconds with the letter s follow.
1h55m41s
